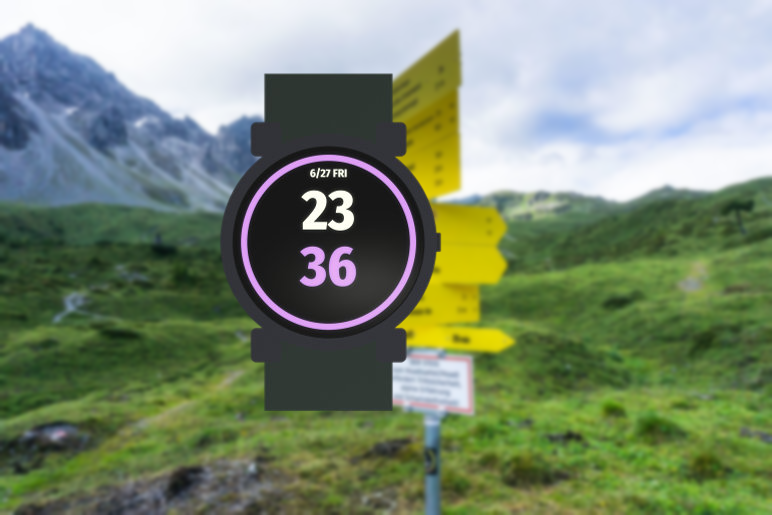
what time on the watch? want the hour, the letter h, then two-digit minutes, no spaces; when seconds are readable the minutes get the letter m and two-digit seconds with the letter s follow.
23h36
